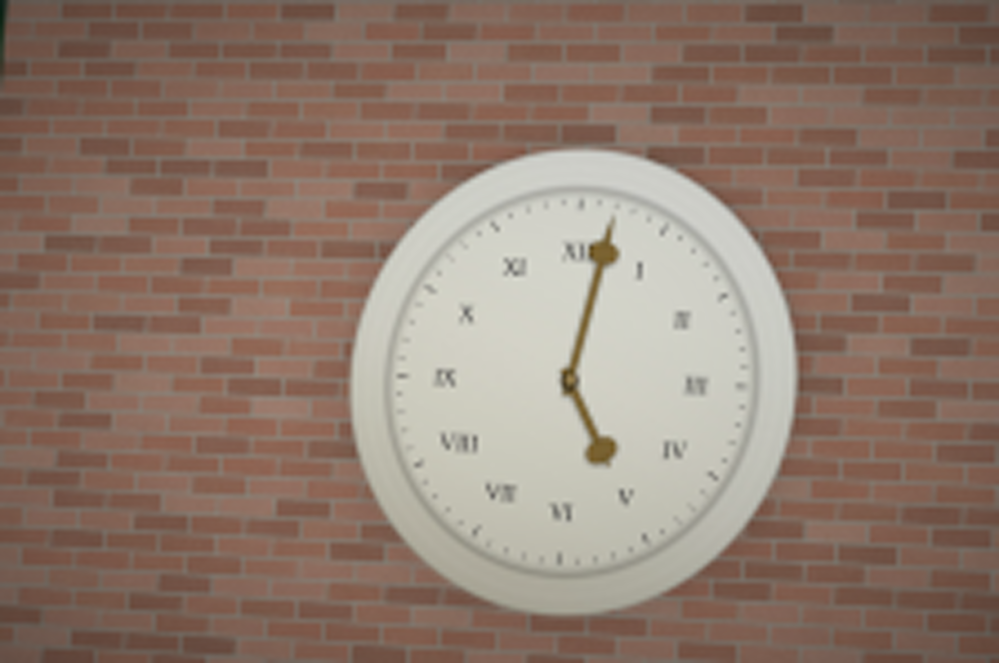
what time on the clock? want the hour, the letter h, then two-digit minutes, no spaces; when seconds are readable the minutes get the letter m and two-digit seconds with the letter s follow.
5h02
